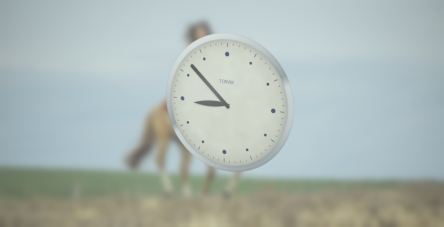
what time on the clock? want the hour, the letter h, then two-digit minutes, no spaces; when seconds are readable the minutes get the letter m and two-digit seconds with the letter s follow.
8h52
